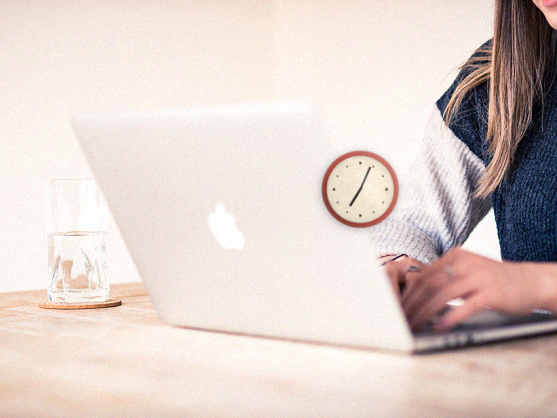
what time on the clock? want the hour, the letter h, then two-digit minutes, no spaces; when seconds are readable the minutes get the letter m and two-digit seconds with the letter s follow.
7h04
